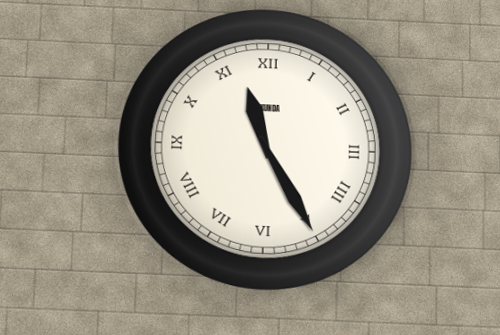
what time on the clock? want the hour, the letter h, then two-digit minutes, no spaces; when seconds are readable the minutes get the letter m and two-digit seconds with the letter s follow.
11h25
